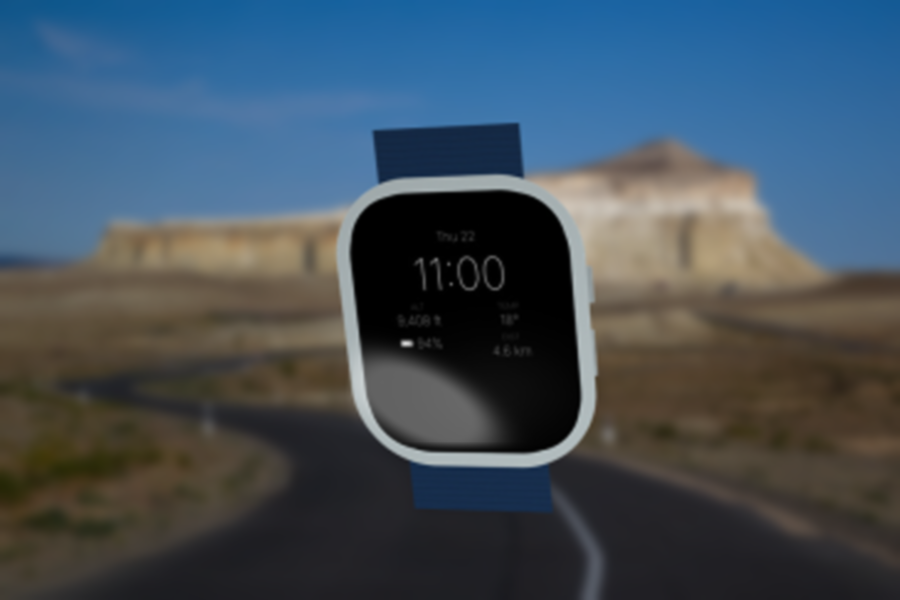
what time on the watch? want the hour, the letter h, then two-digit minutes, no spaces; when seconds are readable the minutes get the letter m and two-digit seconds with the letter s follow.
11h00
